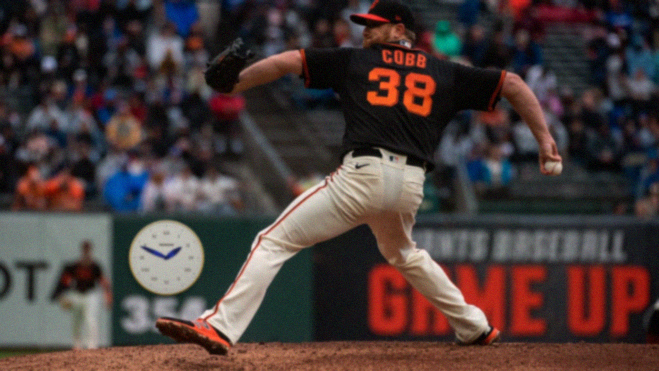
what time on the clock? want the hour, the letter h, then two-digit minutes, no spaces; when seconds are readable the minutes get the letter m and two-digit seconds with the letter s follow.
1h49
